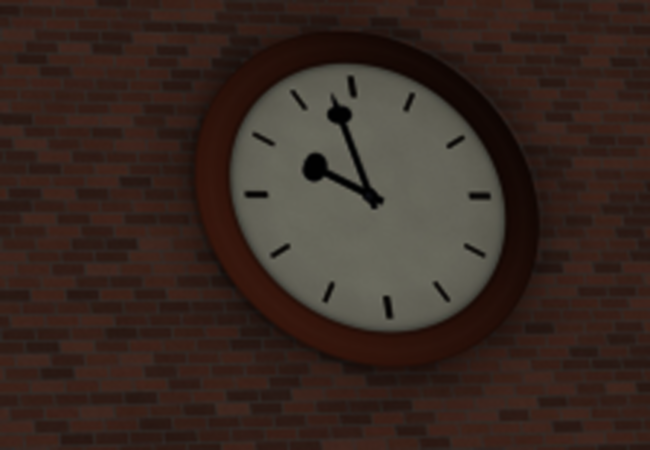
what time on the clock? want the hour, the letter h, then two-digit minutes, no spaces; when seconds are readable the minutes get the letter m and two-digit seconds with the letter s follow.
9h58
